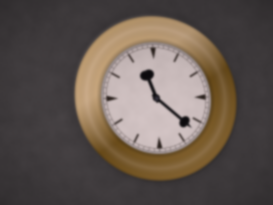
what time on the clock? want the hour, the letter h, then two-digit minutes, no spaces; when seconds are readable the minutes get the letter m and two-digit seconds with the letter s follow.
11h22
